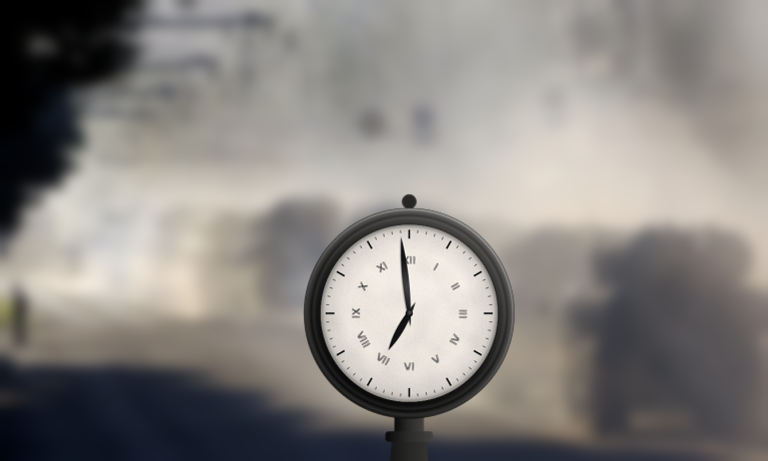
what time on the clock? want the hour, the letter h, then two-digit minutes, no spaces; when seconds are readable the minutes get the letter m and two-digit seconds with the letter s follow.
6h59
